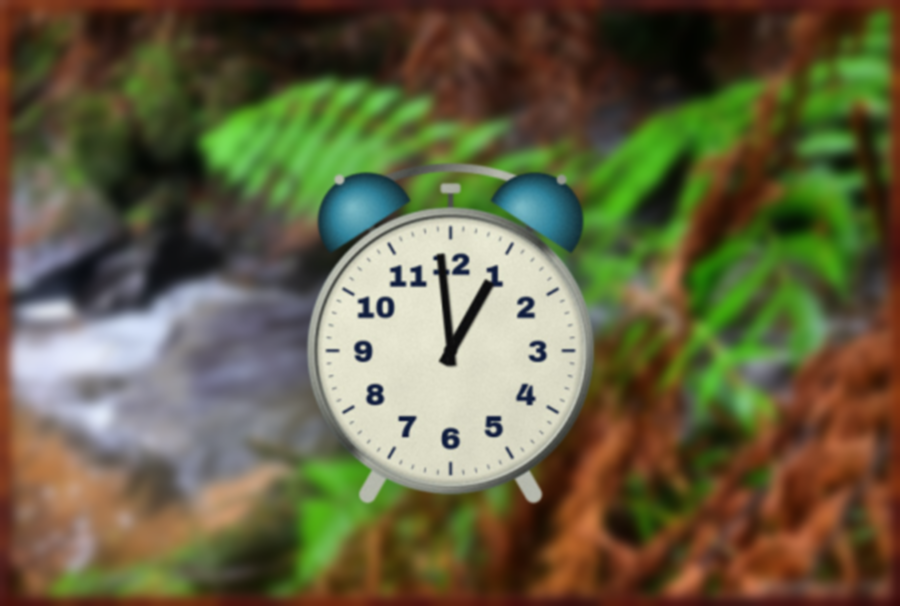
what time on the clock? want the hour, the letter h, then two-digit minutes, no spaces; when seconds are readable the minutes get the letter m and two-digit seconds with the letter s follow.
12h59
